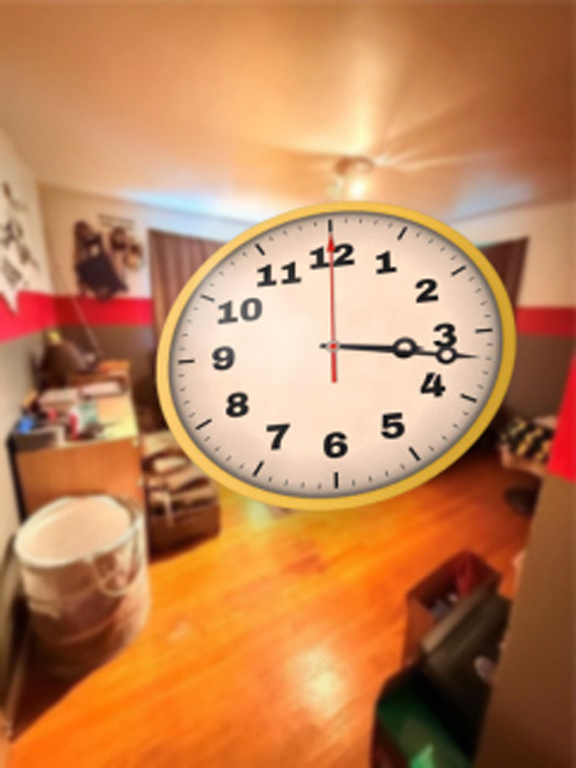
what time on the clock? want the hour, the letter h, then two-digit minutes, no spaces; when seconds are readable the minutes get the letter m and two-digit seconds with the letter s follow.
3h17m00s
